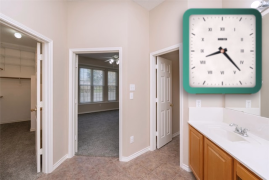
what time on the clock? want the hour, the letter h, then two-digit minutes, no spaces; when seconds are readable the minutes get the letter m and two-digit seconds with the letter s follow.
8h23
